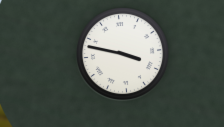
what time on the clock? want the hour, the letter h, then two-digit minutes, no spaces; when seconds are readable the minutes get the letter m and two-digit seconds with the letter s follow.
3h48
